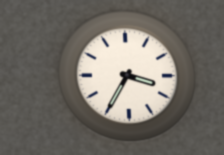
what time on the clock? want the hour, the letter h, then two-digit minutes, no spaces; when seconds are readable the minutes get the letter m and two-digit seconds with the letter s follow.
3h35
